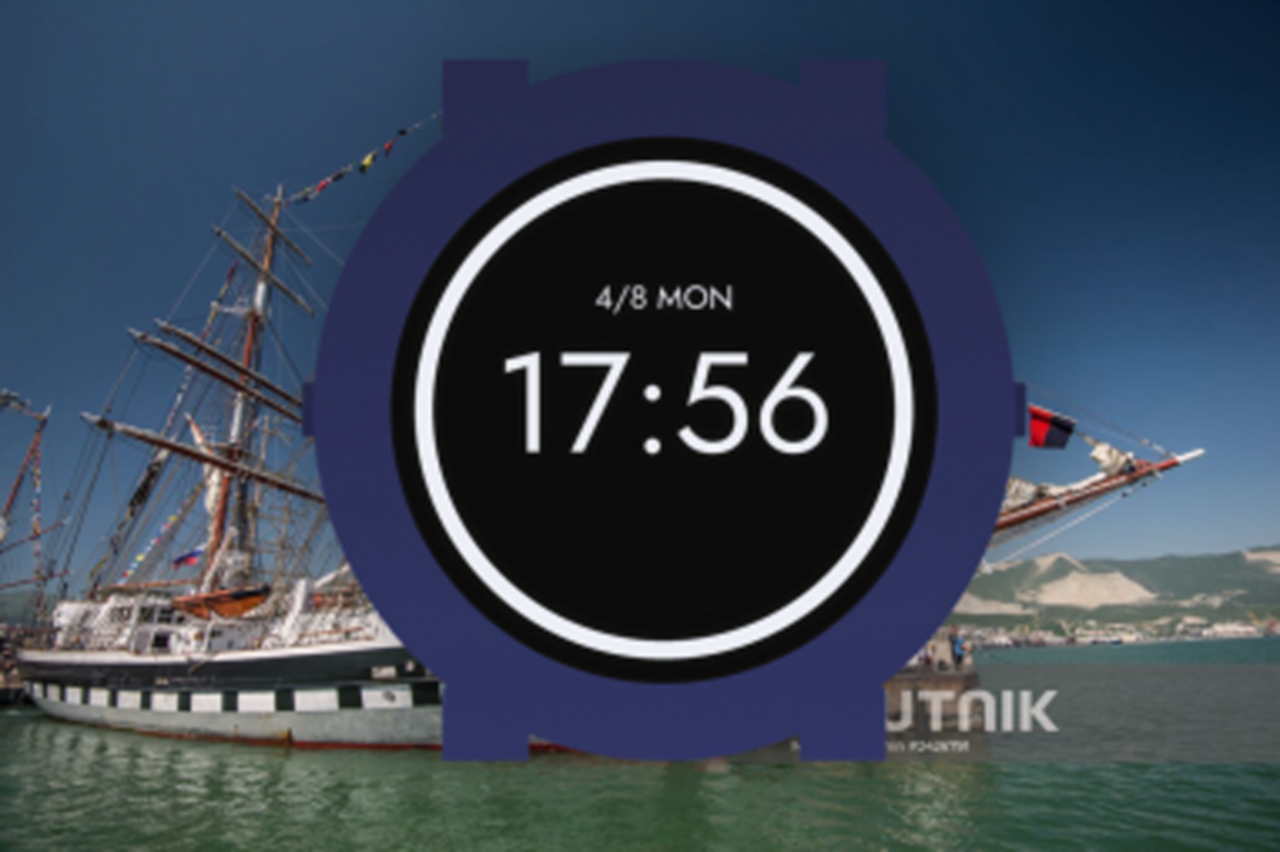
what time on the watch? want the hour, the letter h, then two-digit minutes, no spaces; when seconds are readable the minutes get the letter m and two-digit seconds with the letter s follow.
17h56
